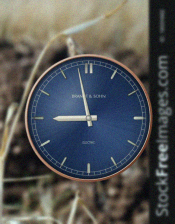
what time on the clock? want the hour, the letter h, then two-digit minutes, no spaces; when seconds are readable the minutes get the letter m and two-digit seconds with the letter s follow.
8h58
